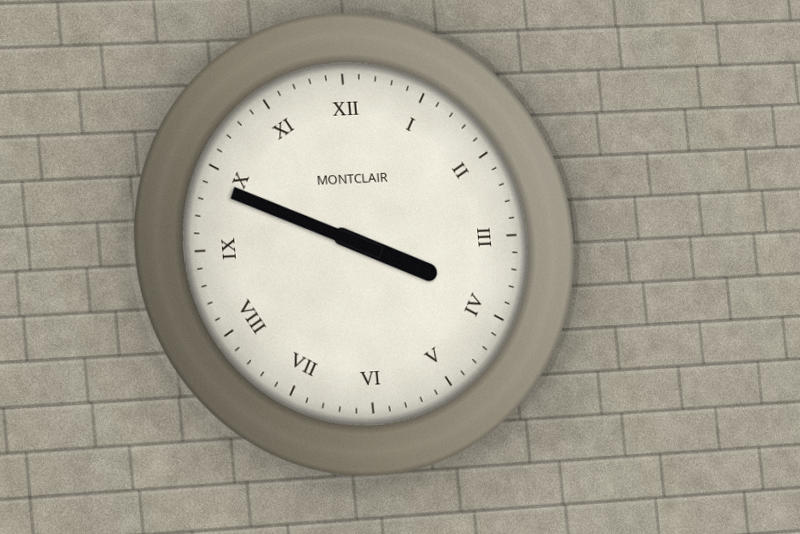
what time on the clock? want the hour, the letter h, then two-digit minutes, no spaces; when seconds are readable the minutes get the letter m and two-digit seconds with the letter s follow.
3h49
